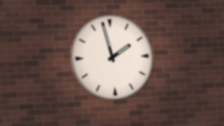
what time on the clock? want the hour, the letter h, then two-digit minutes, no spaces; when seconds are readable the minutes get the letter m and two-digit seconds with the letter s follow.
1h58
